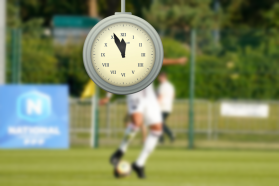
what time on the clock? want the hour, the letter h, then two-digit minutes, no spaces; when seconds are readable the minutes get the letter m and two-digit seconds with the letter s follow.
11h56
